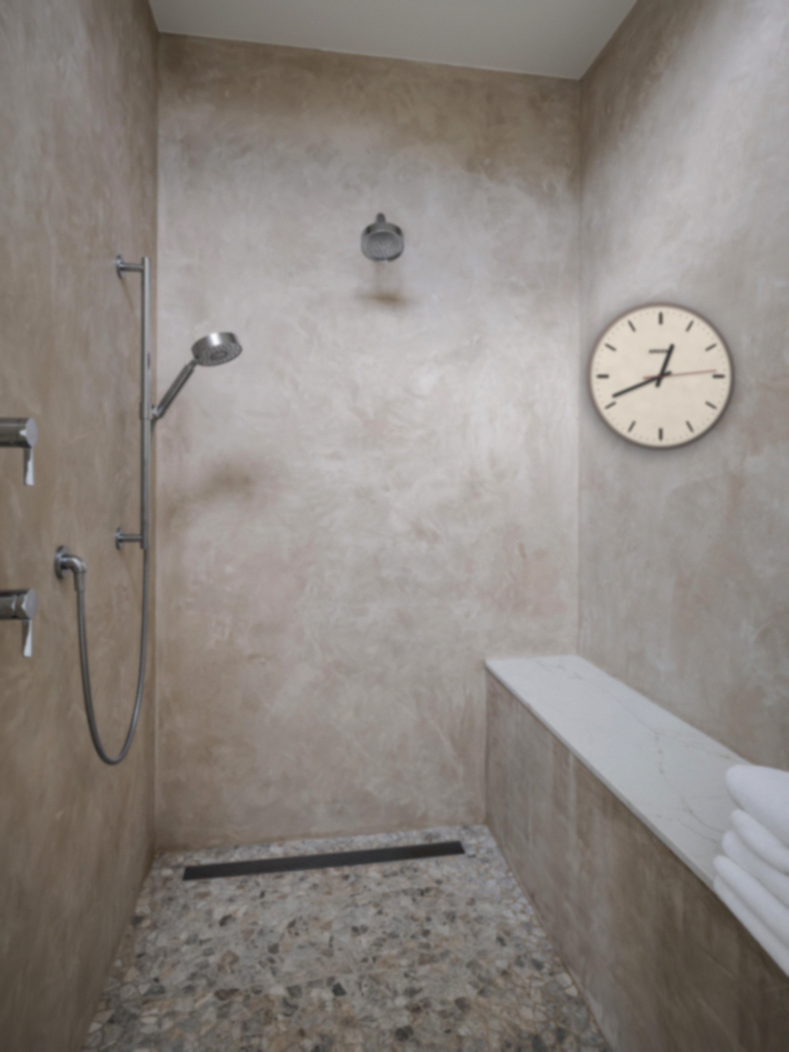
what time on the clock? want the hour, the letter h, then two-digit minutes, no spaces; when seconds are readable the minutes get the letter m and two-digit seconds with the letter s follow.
12h41m14s
